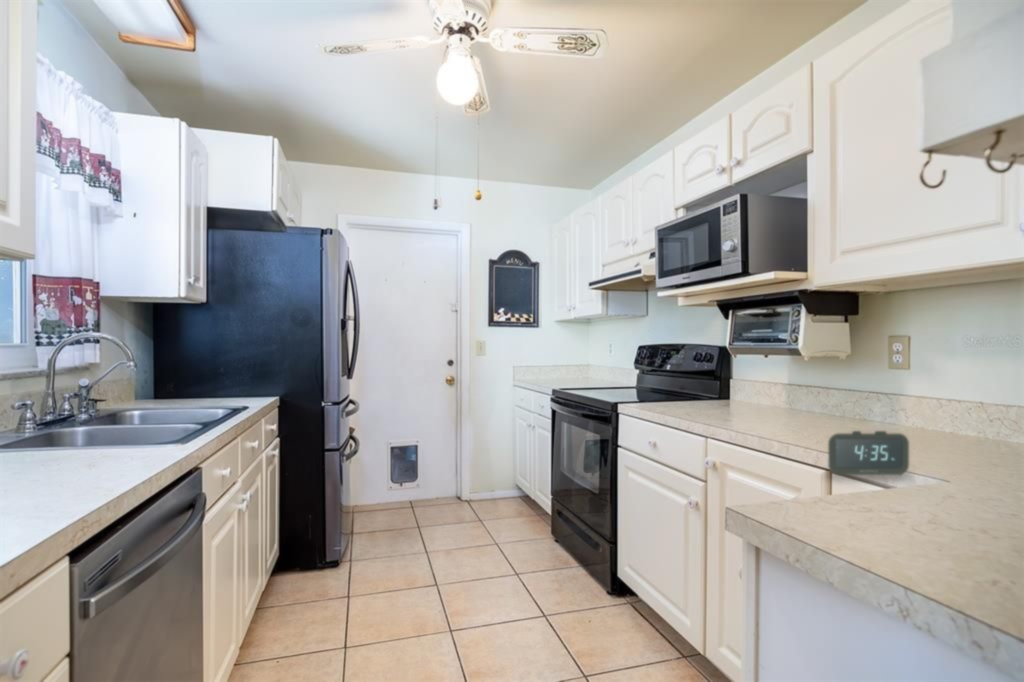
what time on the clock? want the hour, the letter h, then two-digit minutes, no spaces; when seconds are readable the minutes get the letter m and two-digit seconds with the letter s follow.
4h35
